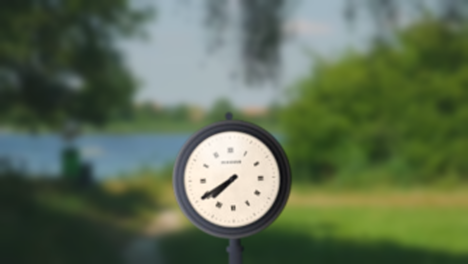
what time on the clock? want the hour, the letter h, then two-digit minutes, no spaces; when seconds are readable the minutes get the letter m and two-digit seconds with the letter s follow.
7h40
